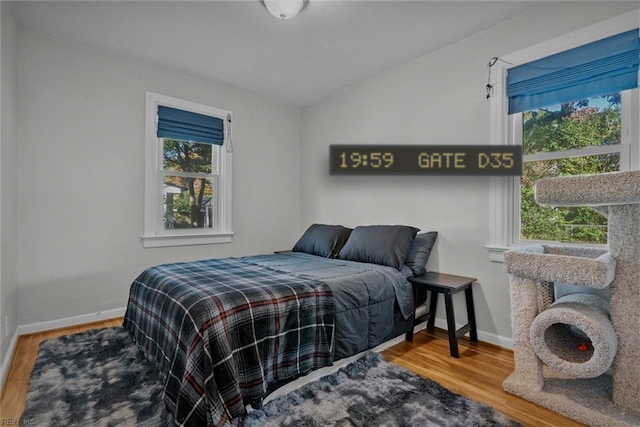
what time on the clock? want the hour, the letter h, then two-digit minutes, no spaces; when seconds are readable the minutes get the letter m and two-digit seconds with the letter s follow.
19h59
